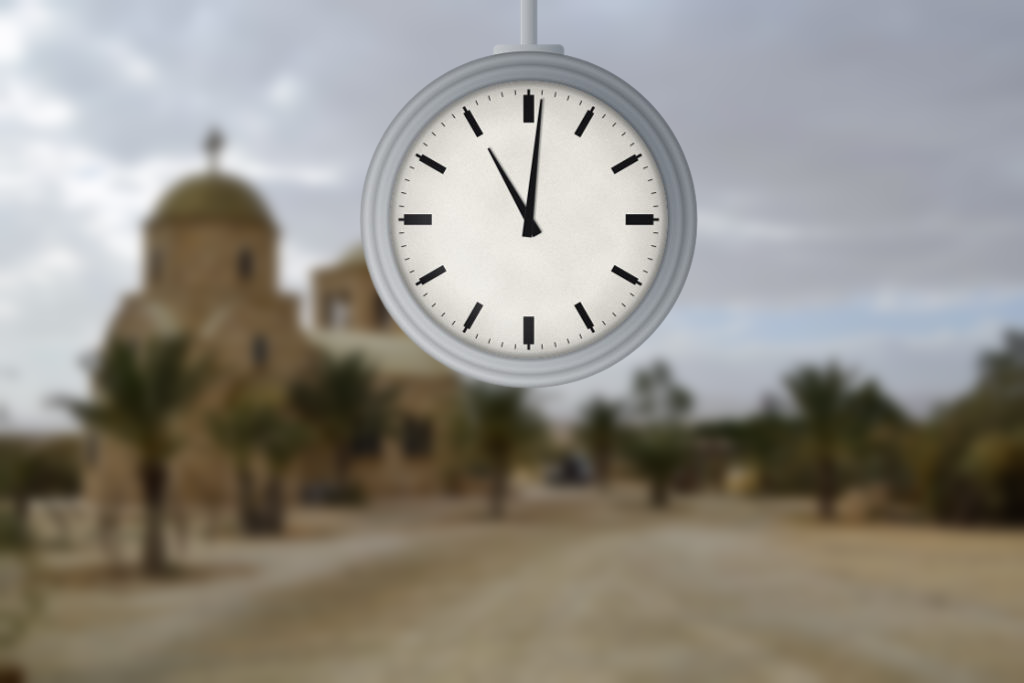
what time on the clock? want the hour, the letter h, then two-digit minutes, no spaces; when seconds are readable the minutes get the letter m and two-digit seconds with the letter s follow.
11h01
